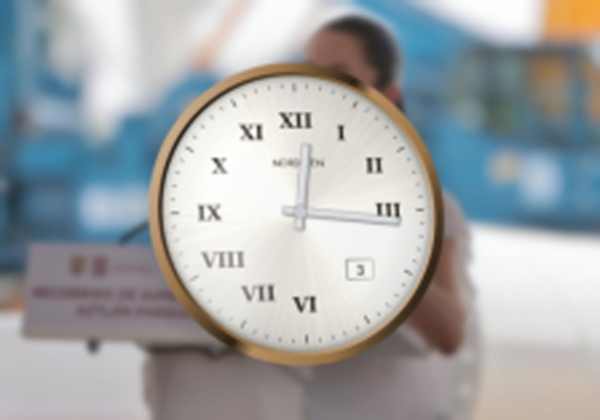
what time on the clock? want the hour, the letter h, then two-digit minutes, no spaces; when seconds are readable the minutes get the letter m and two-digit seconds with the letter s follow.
12h16
